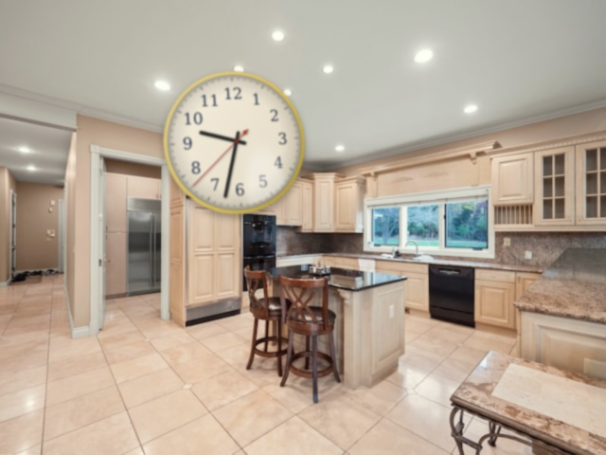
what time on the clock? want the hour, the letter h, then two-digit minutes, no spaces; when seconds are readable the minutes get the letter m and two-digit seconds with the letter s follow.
9h32m38s
